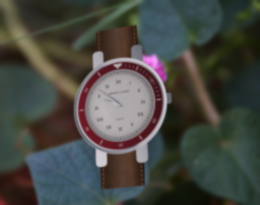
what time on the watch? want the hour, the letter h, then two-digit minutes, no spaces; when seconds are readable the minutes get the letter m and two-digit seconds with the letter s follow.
9h52
